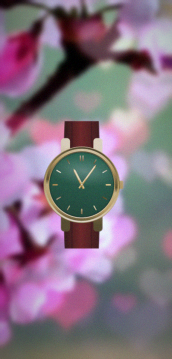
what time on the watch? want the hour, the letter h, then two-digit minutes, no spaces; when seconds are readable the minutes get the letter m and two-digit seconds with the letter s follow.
11h06
